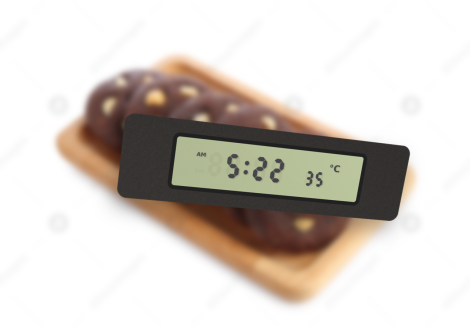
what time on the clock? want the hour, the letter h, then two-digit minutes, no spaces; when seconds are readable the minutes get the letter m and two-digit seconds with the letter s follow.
5h22
